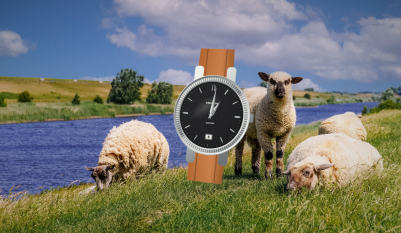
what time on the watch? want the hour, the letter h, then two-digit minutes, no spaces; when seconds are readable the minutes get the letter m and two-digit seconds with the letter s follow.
1h01
